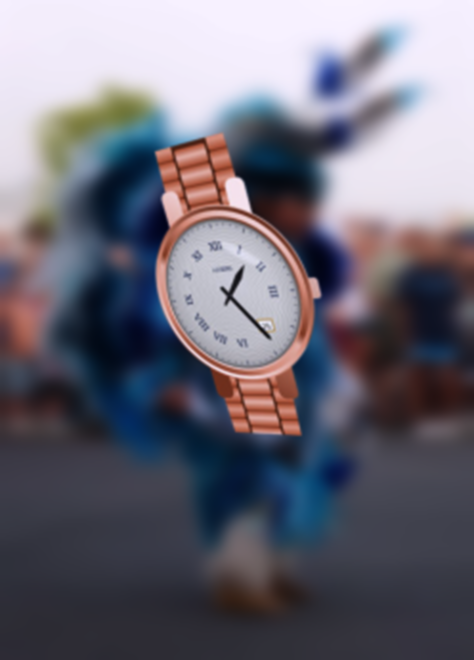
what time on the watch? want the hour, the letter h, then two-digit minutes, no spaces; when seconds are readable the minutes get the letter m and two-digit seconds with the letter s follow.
1h24
